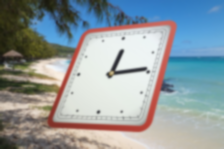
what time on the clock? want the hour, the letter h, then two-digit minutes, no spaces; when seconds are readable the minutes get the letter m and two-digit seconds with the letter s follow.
12h14
